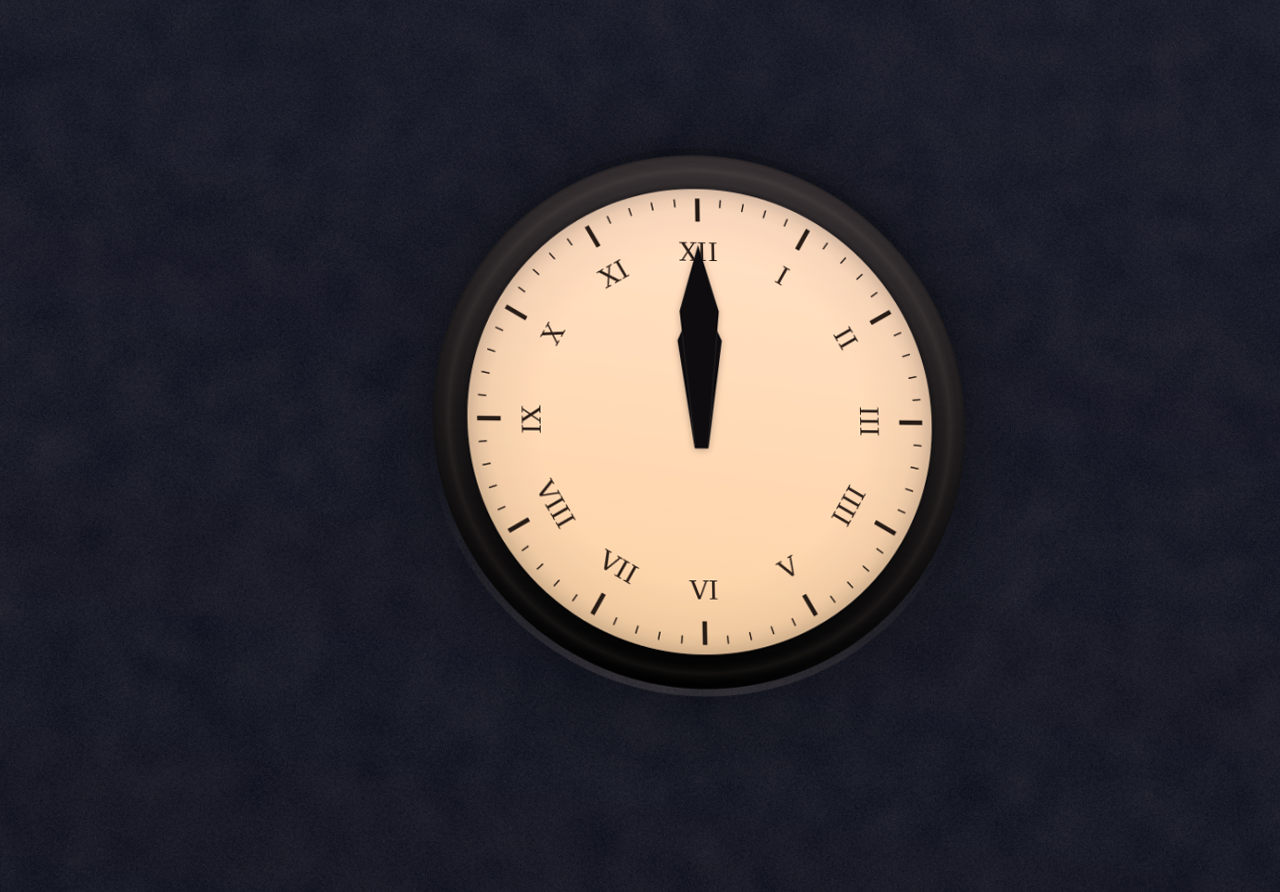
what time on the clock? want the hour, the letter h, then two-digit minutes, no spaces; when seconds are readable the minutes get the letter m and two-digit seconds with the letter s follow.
12h00
